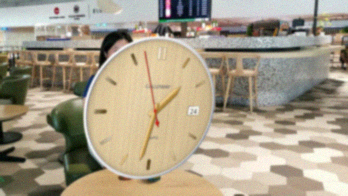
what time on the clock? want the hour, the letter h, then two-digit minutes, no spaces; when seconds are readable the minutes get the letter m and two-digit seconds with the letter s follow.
1h31m57s
